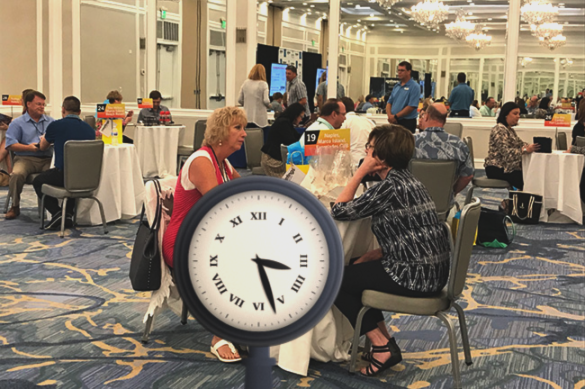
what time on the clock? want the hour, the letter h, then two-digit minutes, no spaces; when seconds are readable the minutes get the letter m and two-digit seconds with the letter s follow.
3h27
